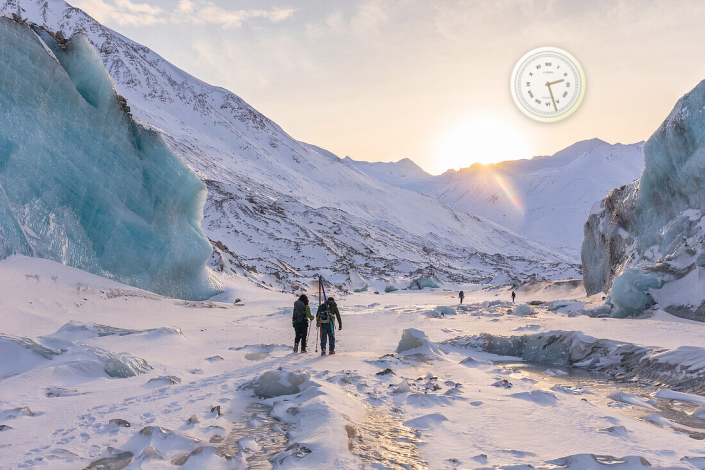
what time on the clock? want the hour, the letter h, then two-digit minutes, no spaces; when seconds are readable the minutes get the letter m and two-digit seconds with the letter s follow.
2h27
